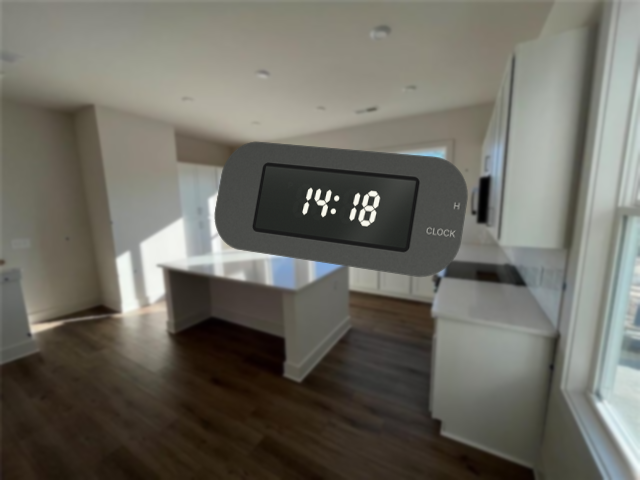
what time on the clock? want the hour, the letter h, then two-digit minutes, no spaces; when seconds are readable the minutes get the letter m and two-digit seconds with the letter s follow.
14h18
